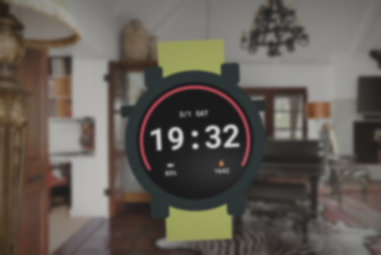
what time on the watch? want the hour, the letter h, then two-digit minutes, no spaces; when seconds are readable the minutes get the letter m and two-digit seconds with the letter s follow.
19h32
